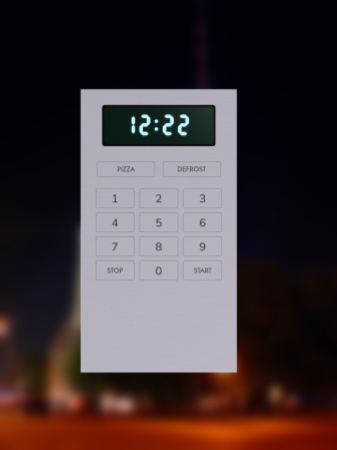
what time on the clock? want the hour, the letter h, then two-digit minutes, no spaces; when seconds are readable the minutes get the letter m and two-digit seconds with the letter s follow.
12h22
